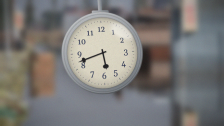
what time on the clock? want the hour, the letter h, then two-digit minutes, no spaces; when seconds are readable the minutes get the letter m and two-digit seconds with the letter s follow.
5h42
